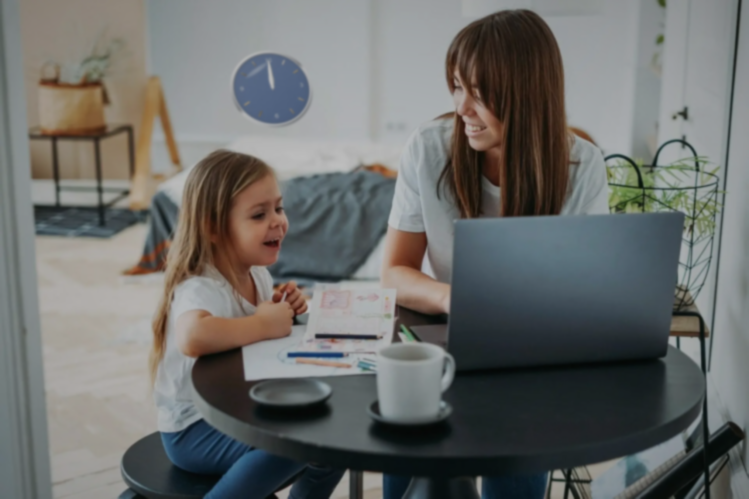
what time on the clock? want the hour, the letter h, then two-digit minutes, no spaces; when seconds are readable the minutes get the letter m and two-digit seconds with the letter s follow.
12h00
